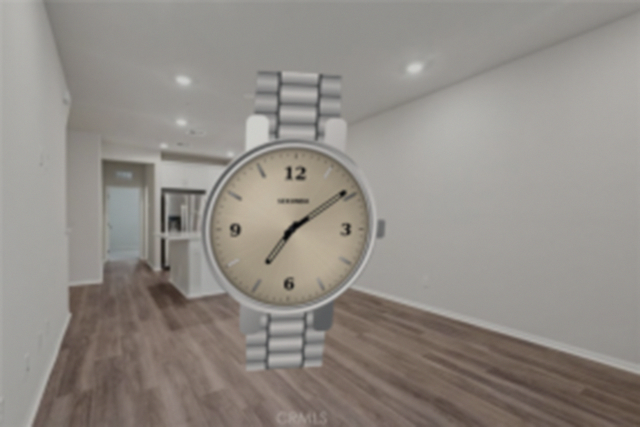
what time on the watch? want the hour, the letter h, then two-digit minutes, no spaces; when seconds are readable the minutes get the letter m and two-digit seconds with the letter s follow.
7h09
